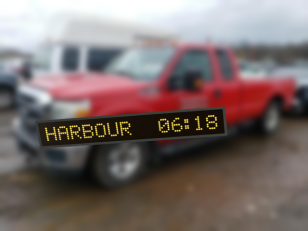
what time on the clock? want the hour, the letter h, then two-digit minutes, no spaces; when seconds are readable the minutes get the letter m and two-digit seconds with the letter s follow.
6h18
